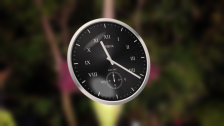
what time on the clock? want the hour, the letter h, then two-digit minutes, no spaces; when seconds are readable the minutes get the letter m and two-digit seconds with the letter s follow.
11h21
